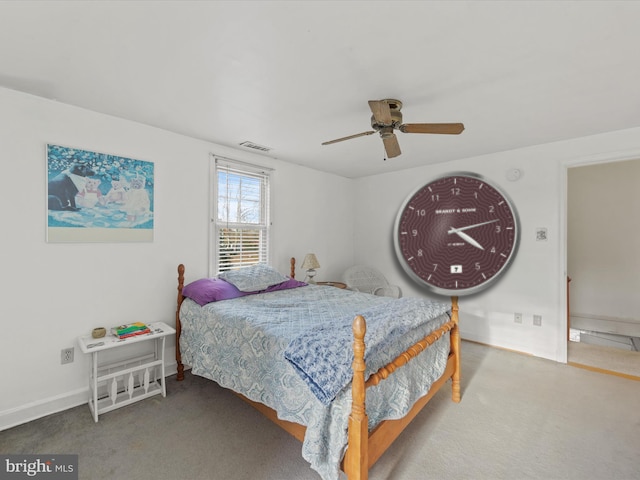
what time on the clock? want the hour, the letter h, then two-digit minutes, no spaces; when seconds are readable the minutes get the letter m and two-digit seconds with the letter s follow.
4h13
